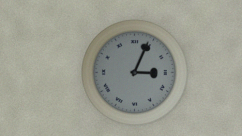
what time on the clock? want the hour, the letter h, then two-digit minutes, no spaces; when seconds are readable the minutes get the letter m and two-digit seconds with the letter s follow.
3h04
